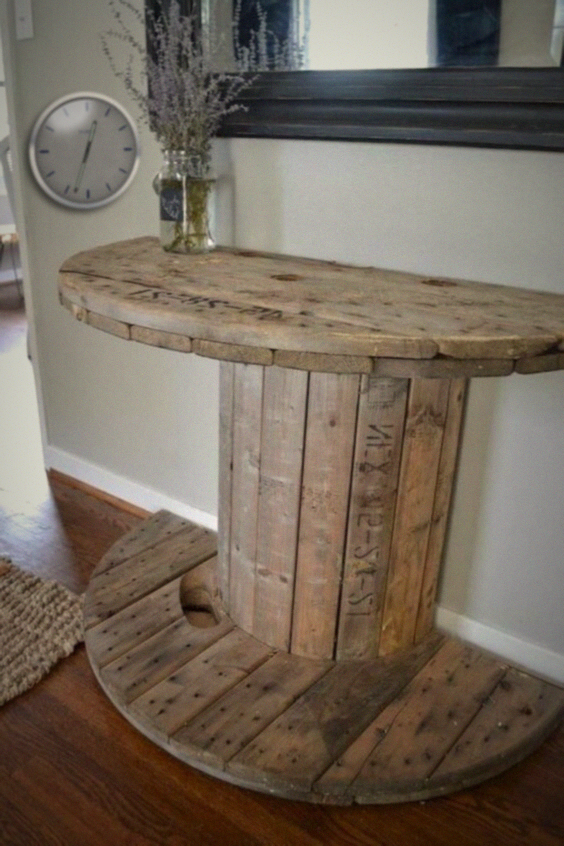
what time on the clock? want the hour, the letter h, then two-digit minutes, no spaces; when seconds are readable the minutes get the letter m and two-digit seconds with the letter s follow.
12h33
